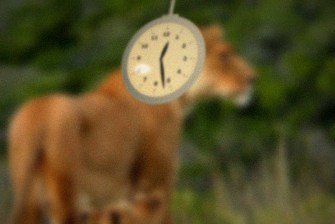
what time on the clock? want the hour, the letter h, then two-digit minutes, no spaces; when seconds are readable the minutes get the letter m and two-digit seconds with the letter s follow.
12h27
